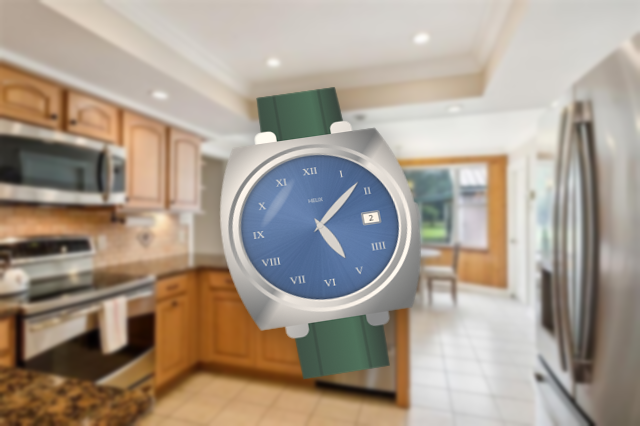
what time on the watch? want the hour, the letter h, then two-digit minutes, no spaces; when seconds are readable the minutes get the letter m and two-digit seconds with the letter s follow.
5h08
